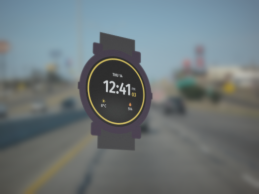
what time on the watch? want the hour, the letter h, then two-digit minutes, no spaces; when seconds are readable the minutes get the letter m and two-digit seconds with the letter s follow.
12h41
